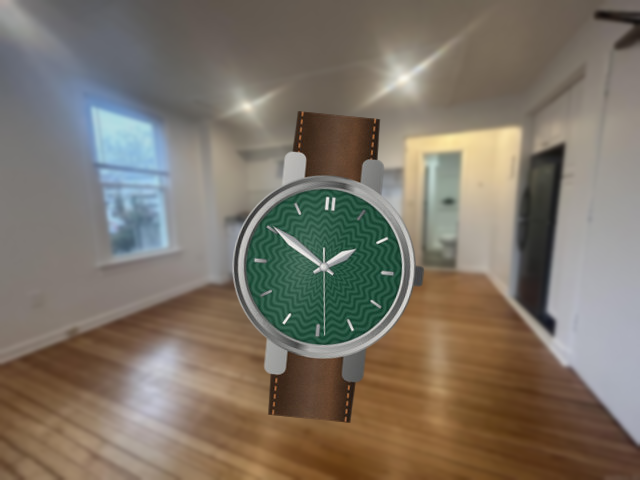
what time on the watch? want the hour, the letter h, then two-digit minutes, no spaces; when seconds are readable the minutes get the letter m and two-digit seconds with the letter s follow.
1h50m29s
